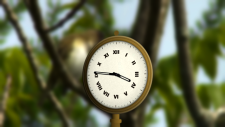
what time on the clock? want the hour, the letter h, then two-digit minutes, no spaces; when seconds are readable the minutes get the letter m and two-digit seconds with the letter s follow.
3h46
